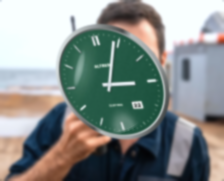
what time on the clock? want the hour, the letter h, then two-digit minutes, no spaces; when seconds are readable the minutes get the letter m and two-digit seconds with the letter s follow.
3h04
